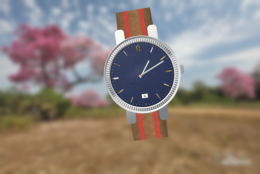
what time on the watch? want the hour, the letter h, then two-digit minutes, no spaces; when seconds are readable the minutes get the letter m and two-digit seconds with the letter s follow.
1h11
